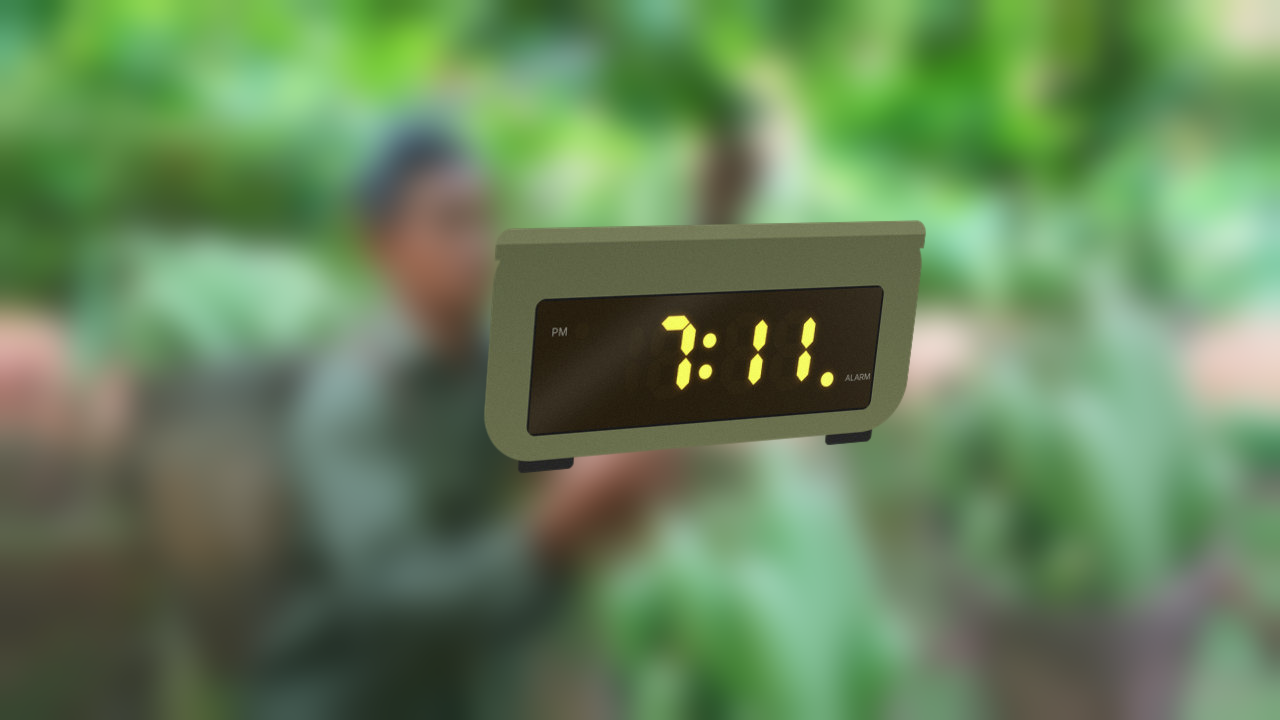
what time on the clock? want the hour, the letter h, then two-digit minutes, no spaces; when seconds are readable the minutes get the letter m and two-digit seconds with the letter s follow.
7h11
